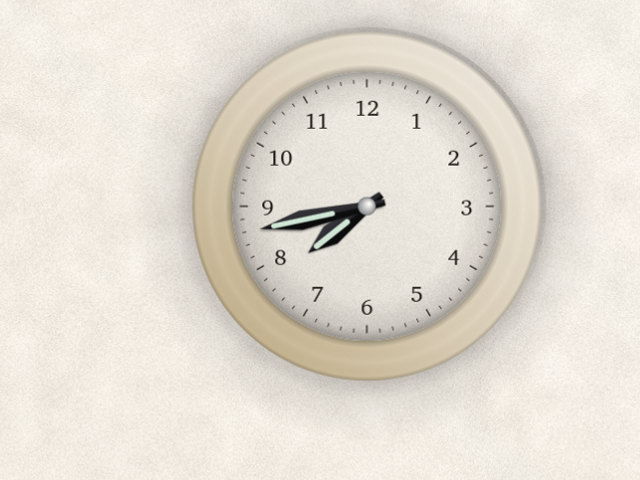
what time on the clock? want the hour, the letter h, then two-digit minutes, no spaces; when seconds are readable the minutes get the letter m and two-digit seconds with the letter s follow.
7h43
